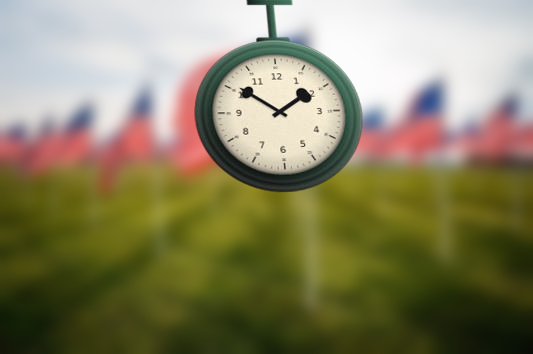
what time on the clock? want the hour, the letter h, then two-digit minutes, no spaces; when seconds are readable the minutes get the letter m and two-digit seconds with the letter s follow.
1h51
